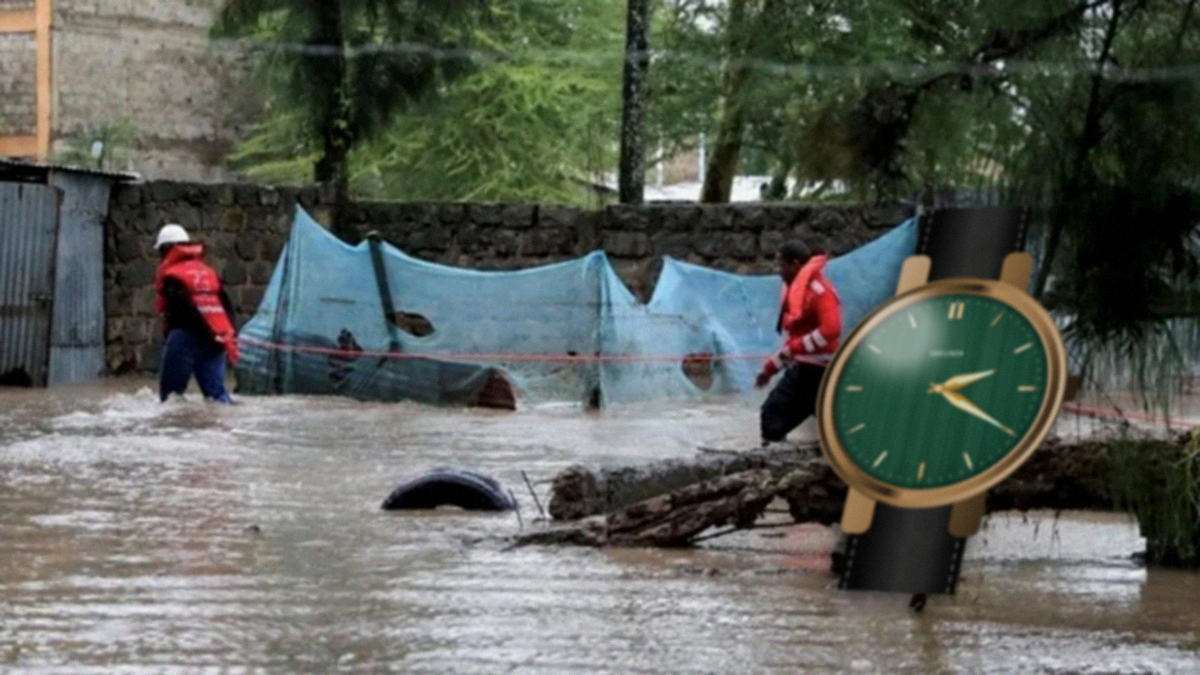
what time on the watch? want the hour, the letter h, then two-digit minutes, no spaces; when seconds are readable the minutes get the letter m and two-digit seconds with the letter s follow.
2h20
